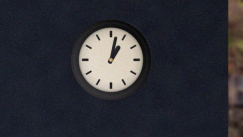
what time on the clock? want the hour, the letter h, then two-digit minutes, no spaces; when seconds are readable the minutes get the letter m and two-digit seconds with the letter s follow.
1h02
